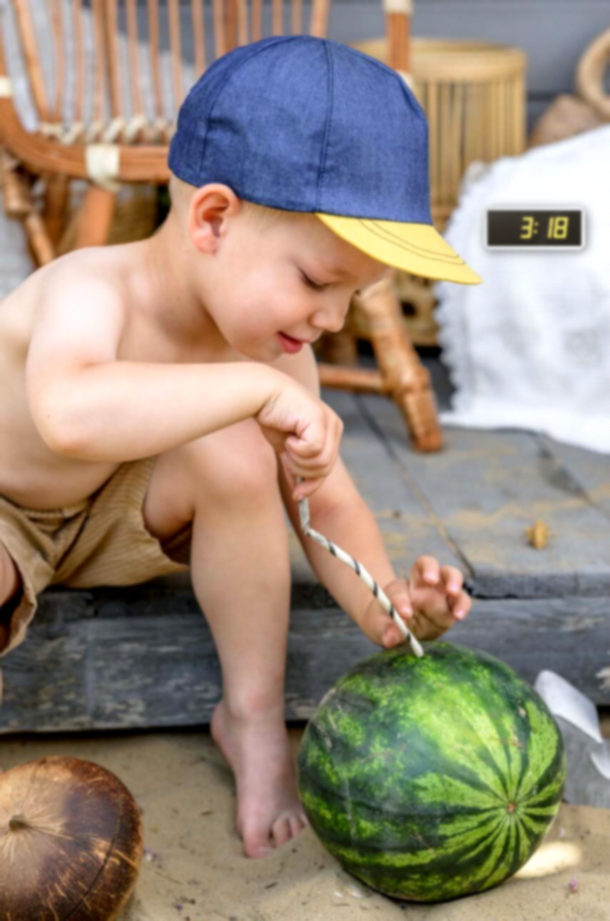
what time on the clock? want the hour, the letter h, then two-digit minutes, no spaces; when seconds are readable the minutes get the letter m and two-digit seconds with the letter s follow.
3h18
